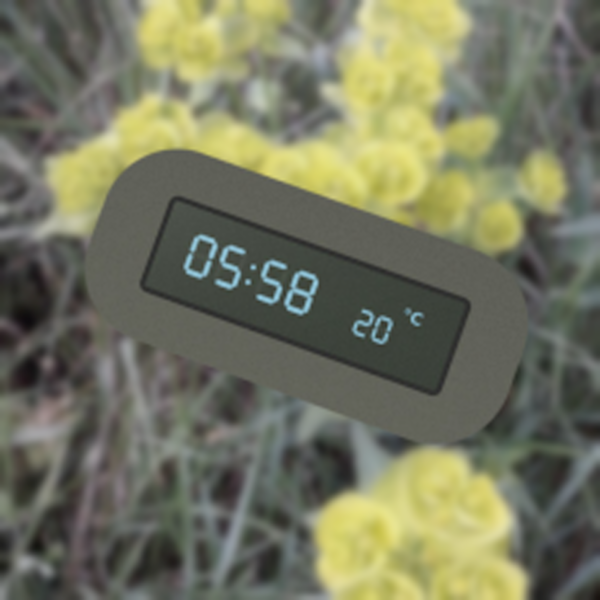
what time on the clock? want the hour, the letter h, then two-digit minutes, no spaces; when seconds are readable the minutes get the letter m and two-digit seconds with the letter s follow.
5h58
